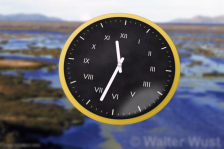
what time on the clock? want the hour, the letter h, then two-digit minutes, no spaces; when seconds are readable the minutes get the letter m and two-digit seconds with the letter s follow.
11h33
